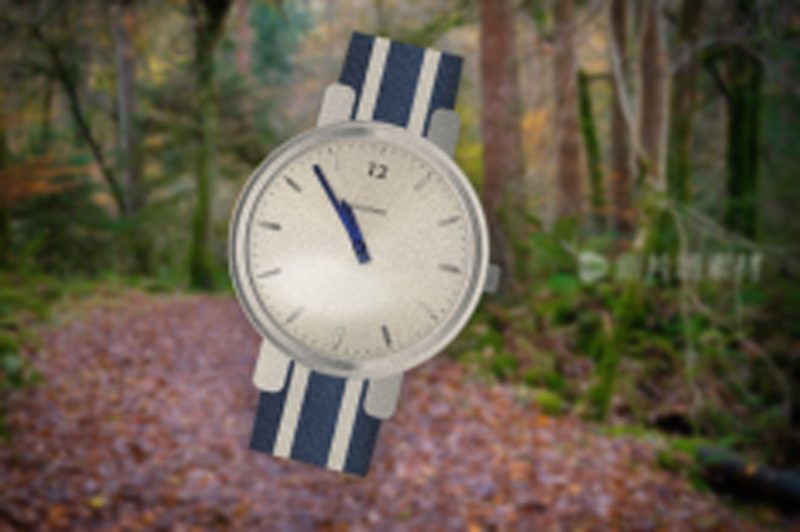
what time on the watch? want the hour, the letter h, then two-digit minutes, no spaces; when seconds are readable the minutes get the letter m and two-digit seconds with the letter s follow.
10h53
